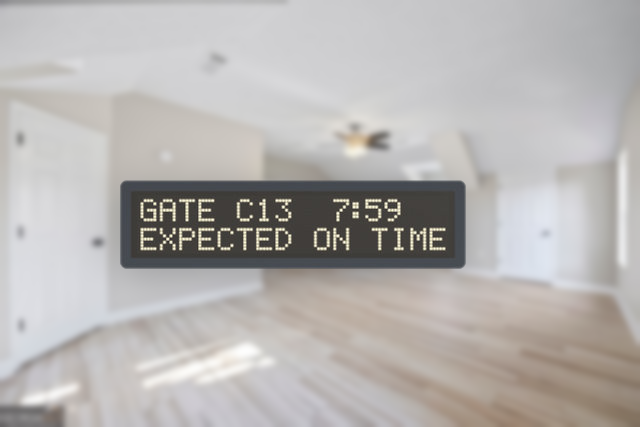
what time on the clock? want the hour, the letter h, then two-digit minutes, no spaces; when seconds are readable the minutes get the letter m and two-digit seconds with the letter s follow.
7h59
